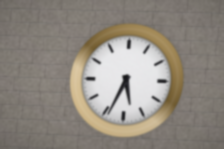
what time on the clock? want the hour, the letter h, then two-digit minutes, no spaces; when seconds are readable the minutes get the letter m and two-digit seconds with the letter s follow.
5h34
